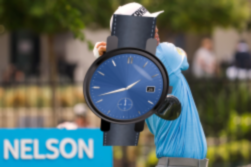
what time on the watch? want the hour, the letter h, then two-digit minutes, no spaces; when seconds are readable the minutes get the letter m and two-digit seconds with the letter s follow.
1h42
